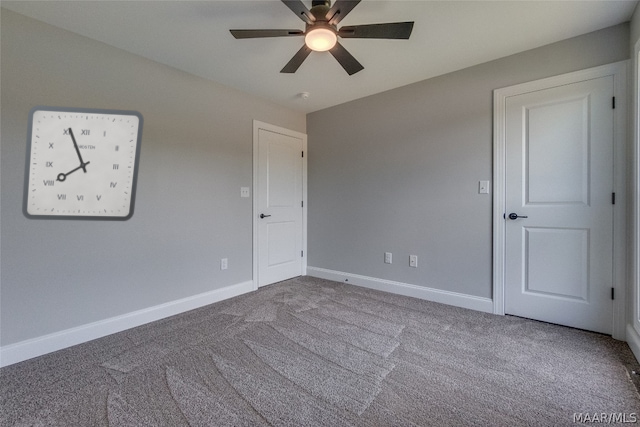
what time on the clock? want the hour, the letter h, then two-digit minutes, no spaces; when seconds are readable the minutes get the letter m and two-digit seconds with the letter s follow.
7h56
